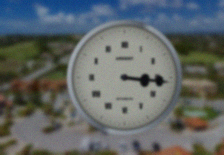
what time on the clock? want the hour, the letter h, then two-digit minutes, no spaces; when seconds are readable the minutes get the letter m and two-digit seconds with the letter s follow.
3h16
